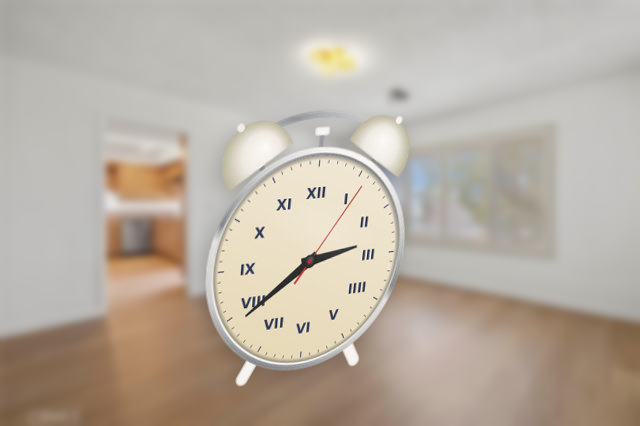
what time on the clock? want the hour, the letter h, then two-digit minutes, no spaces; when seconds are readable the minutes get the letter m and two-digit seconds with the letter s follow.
2h39m06s
